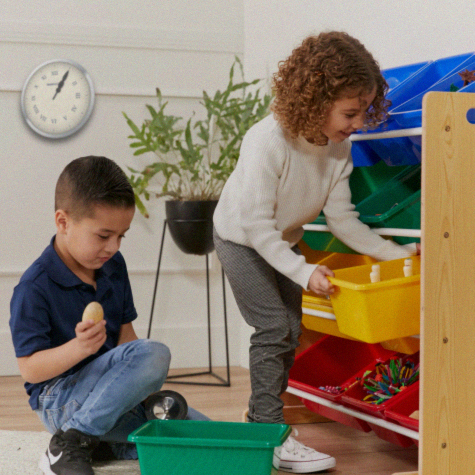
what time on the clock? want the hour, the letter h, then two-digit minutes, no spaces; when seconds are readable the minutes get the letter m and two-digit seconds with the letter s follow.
1h05
